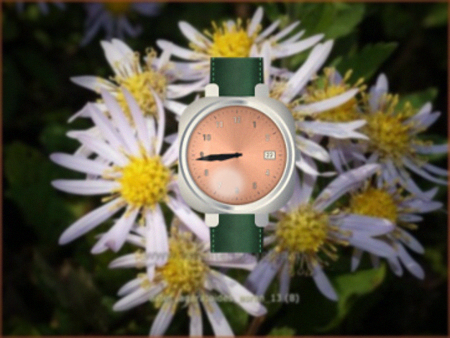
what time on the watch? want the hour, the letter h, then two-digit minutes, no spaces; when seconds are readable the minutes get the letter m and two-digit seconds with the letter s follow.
8h44
